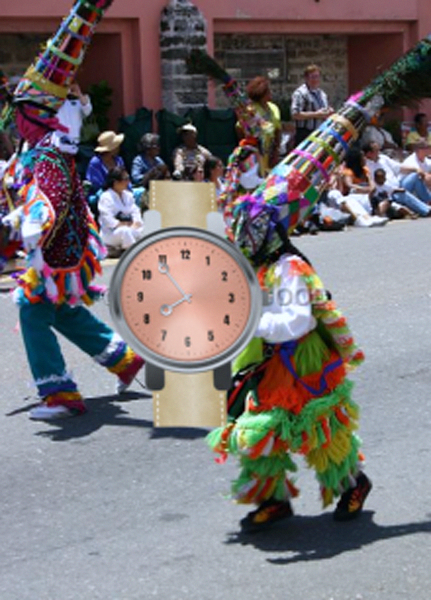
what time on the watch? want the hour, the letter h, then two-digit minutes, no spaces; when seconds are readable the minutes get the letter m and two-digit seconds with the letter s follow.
7h54
